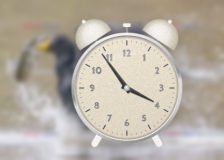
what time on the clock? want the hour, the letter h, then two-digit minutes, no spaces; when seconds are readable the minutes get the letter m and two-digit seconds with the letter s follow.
3h54
